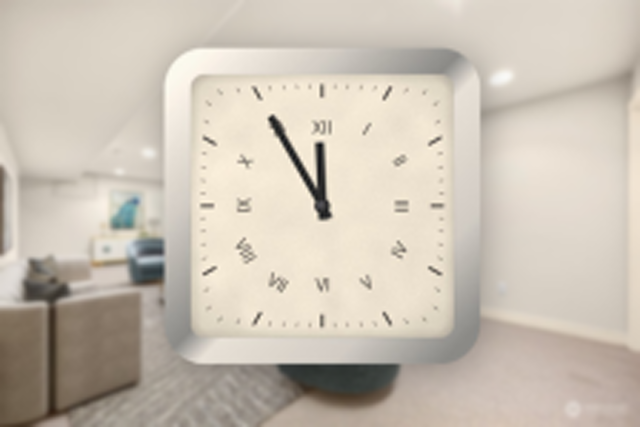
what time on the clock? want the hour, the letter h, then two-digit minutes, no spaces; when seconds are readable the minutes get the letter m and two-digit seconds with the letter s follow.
11h55
